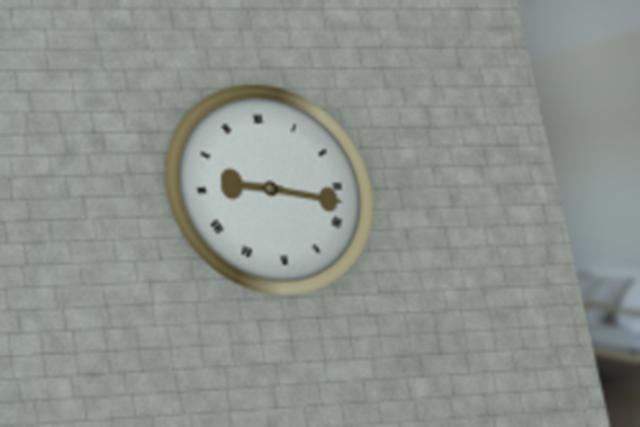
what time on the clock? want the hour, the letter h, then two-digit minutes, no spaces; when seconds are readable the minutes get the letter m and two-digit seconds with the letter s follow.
9h17
